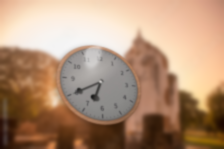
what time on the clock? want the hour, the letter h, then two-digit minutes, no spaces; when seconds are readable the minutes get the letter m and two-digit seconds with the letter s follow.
6h40
